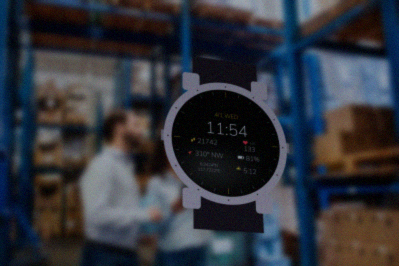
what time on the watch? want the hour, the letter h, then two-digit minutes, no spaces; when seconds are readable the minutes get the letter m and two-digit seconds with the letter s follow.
11h54
